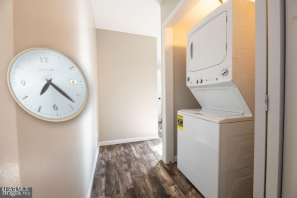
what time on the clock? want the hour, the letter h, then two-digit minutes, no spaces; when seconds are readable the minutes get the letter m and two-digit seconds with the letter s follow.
7h23
